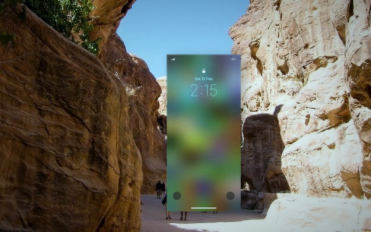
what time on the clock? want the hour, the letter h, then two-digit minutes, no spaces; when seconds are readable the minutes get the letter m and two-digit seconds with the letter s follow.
2h15
